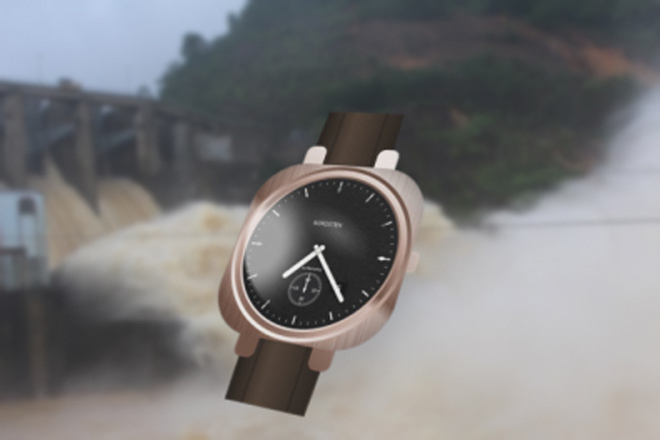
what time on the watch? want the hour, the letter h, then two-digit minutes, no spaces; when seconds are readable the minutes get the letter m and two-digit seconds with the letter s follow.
7h23
